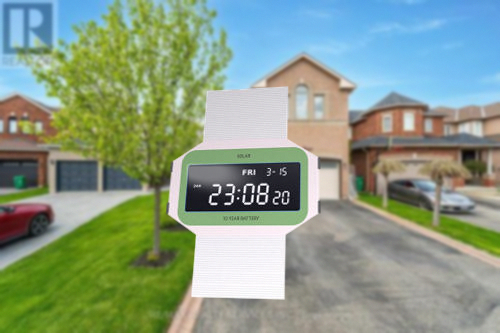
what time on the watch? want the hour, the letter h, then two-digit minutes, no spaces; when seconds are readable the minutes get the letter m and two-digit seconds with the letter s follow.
23h08m20s
